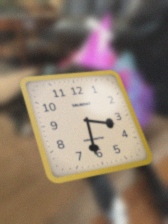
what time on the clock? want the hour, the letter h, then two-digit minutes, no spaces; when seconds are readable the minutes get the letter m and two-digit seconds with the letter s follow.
3h31
